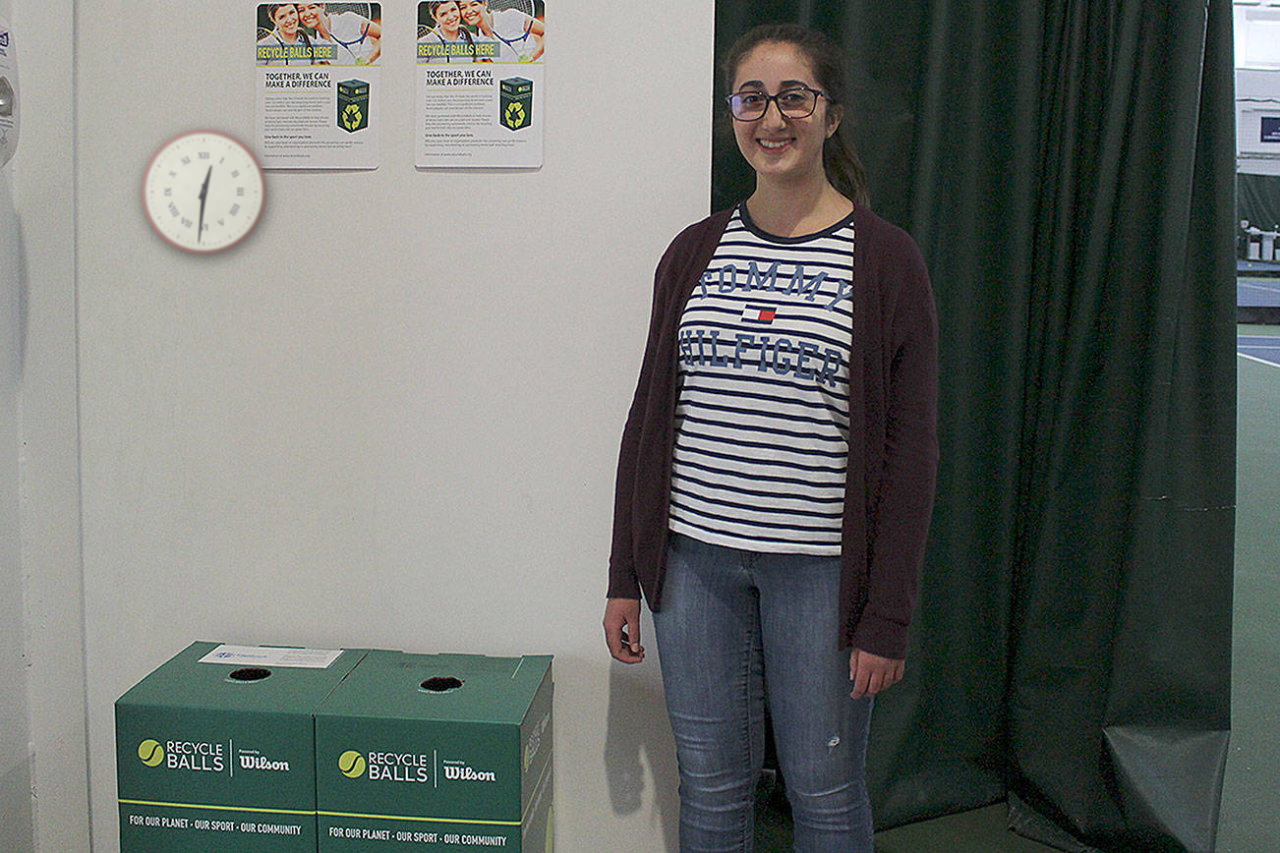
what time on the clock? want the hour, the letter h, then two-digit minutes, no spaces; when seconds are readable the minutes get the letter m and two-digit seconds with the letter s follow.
12h31
